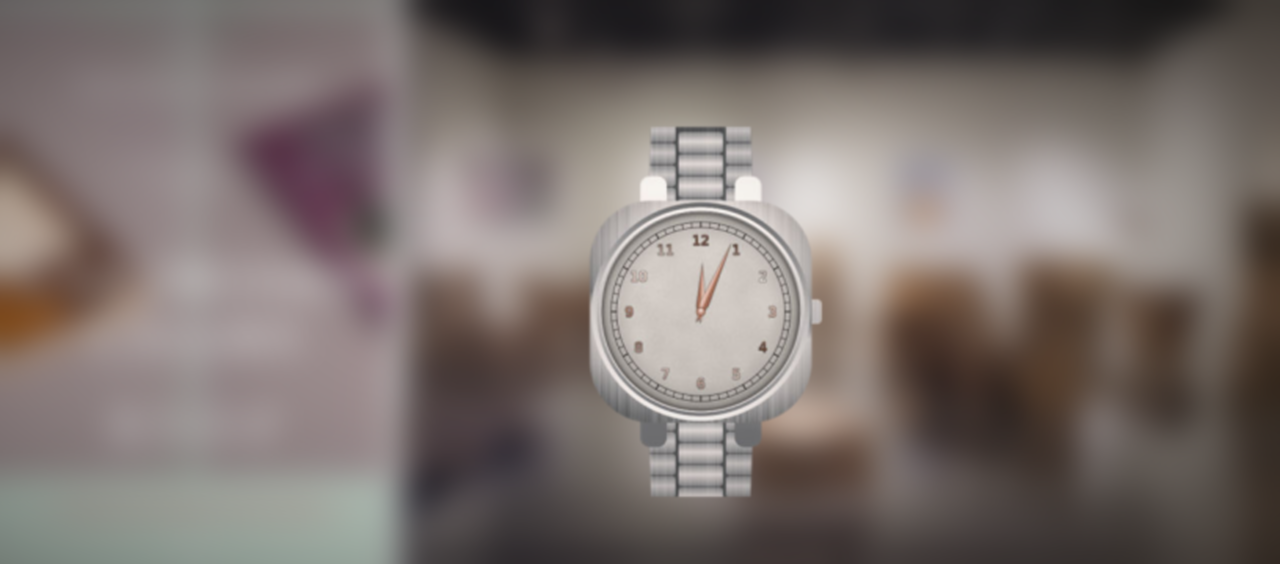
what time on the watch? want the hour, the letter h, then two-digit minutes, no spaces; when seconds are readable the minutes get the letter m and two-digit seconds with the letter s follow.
12h04
